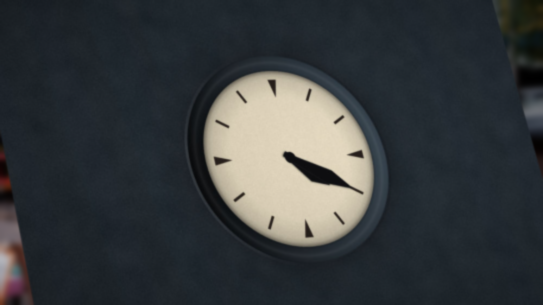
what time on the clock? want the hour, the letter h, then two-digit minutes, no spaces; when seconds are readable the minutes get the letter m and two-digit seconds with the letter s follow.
4h20
